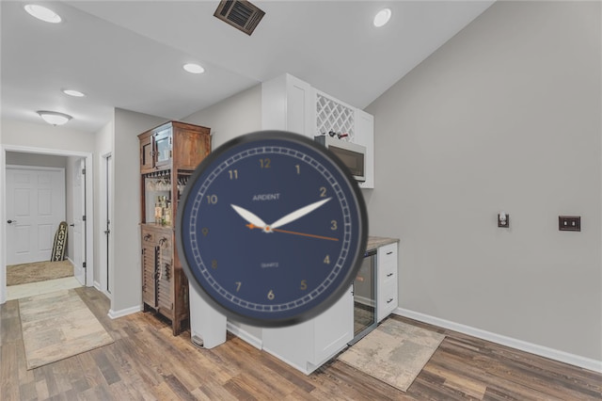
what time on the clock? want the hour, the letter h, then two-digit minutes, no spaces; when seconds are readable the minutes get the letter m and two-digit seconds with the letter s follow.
10h11m17s
